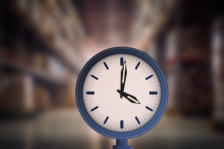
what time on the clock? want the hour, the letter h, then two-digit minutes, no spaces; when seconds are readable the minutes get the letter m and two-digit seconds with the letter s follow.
4h01
